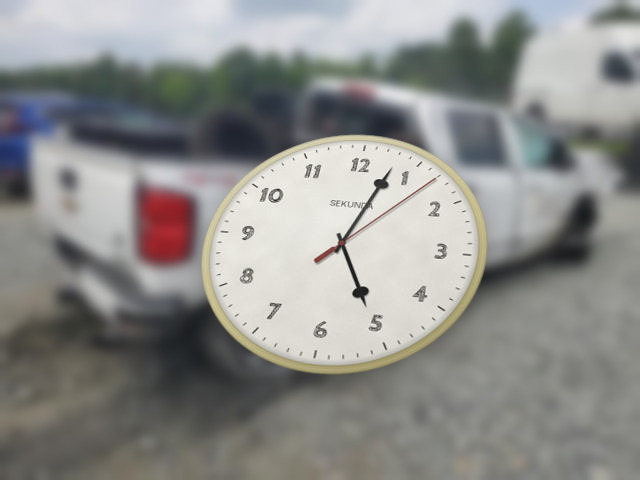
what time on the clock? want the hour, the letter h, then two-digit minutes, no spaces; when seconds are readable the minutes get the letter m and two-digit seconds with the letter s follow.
5h03m07s
